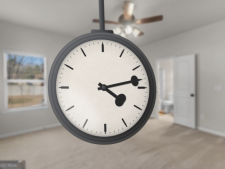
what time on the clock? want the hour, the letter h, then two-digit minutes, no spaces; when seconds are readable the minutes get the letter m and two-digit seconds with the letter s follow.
4h13
